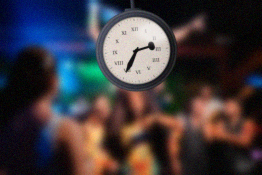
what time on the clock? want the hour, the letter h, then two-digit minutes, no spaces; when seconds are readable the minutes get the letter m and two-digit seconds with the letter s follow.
2h35
